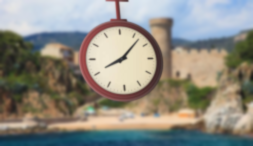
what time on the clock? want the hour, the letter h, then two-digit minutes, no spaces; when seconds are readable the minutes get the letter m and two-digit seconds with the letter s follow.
8h07
